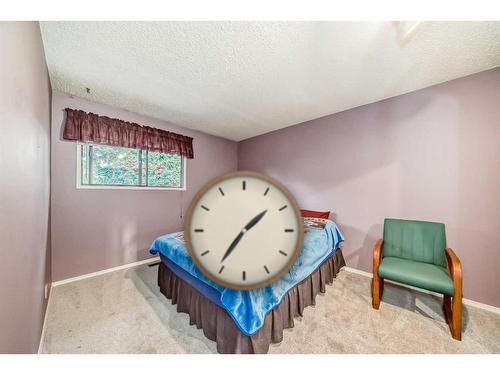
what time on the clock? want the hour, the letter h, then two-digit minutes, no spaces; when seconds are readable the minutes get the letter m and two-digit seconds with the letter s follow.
1h36
